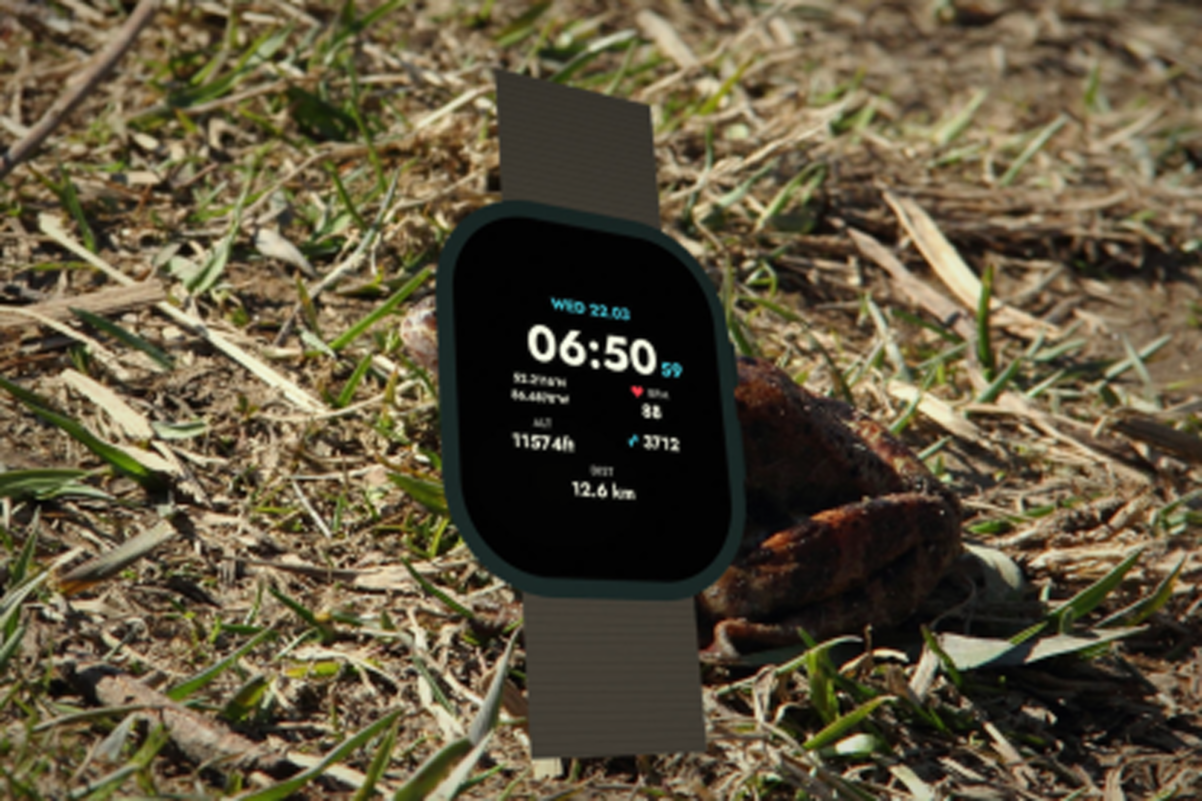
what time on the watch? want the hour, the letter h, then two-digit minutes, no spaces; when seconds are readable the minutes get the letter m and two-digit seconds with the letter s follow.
6h50
